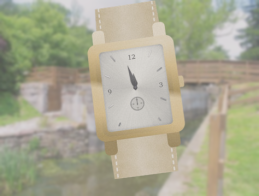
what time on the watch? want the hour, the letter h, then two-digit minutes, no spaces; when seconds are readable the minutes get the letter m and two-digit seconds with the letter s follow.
11h58
